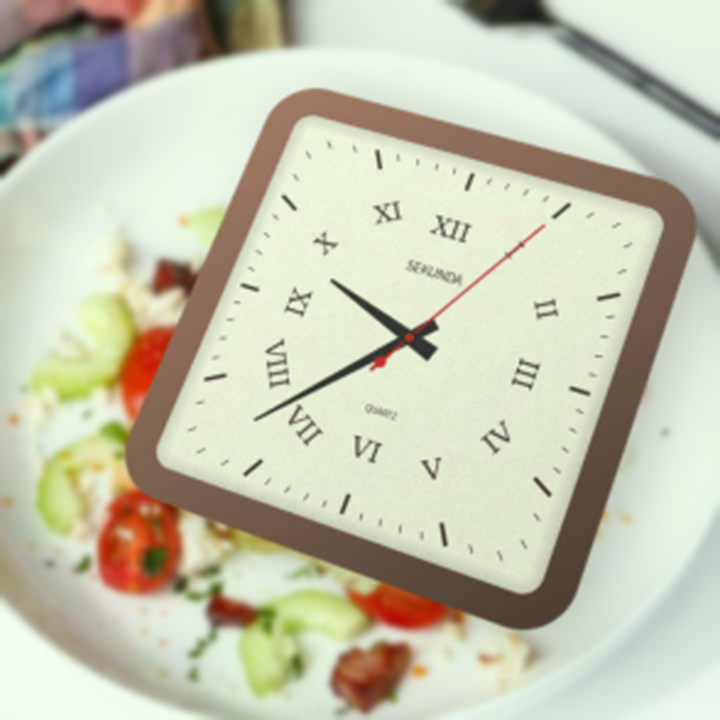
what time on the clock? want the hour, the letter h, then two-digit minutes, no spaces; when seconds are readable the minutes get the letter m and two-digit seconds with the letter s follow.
9h37m05s
